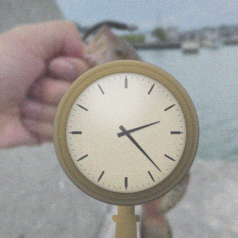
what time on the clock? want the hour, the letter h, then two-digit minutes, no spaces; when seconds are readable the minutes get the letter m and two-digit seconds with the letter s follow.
2h23
